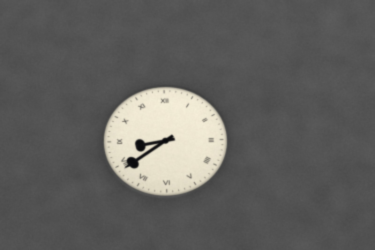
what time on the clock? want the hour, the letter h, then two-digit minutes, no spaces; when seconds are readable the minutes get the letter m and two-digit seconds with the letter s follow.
8h39
